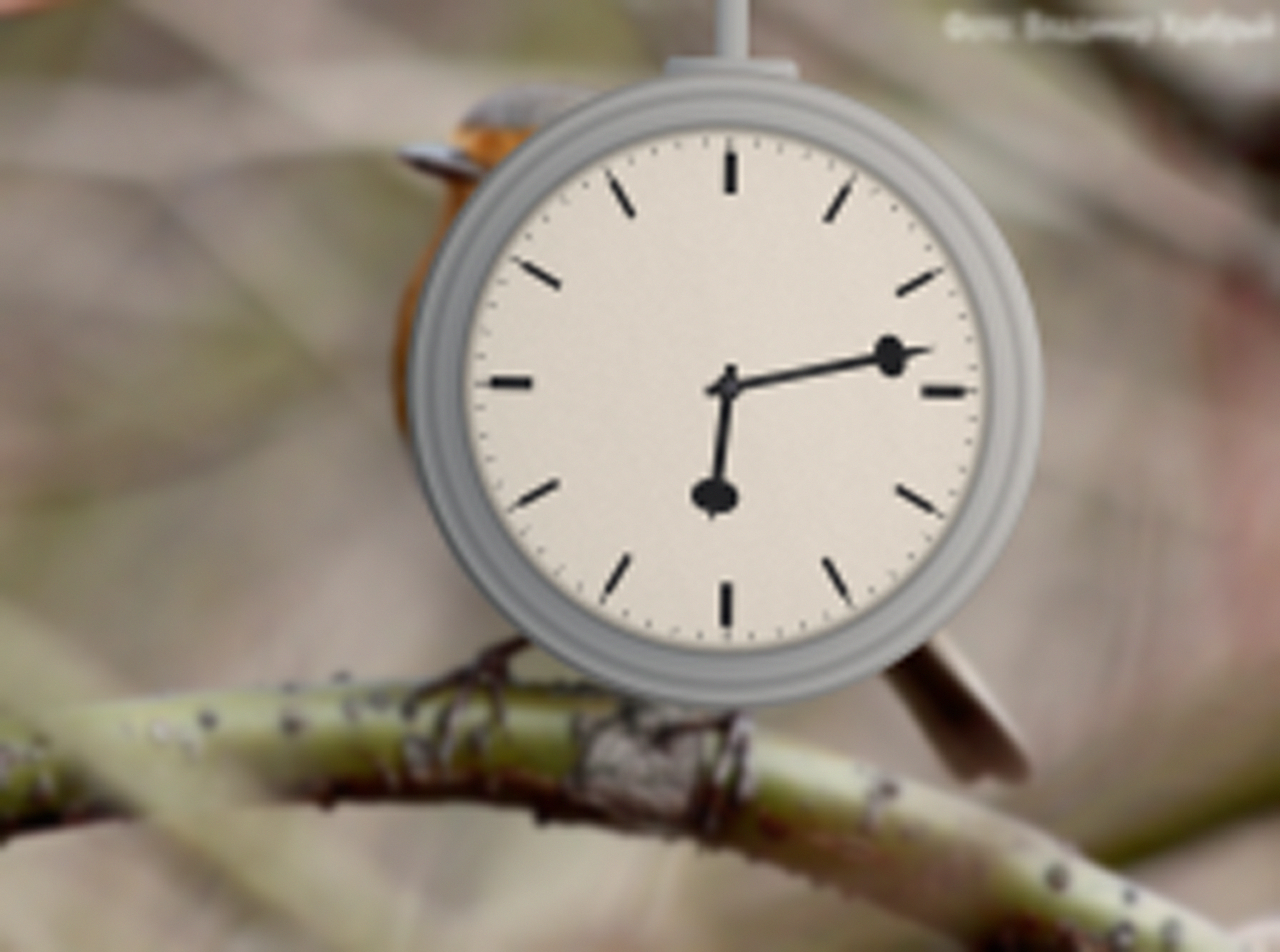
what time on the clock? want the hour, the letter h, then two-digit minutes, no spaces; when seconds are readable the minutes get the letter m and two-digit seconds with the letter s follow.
6h13
